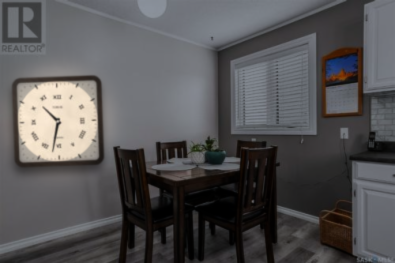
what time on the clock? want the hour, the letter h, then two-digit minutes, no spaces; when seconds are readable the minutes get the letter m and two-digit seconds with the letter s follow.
10h32
